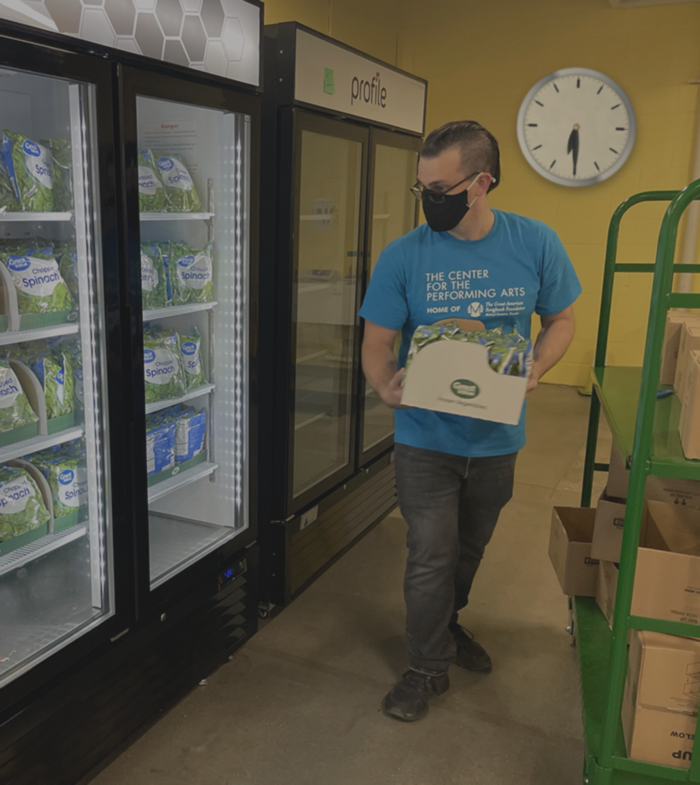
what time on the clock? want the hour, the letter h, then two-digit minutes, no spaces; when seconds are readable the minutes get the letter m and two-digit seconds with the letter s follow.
6h30
